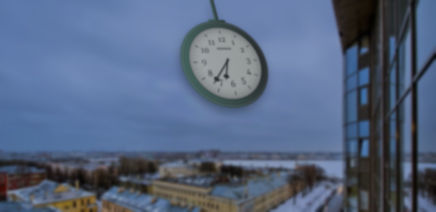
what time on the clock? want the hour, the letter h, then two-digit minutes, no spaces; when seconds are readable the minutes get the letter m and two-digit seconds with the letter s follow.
6h37
